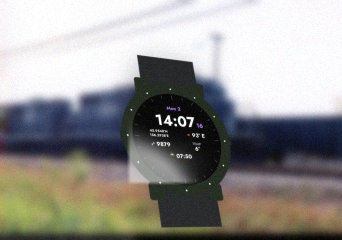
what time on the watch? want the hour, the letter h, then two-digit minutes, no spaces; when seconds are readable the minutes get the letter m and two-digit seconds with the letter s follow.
14h07
